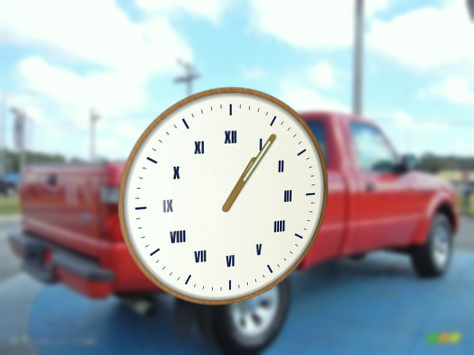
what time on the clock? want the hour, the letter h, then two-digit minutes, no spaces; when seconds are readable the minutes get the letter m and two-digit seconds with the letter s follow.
1h06
